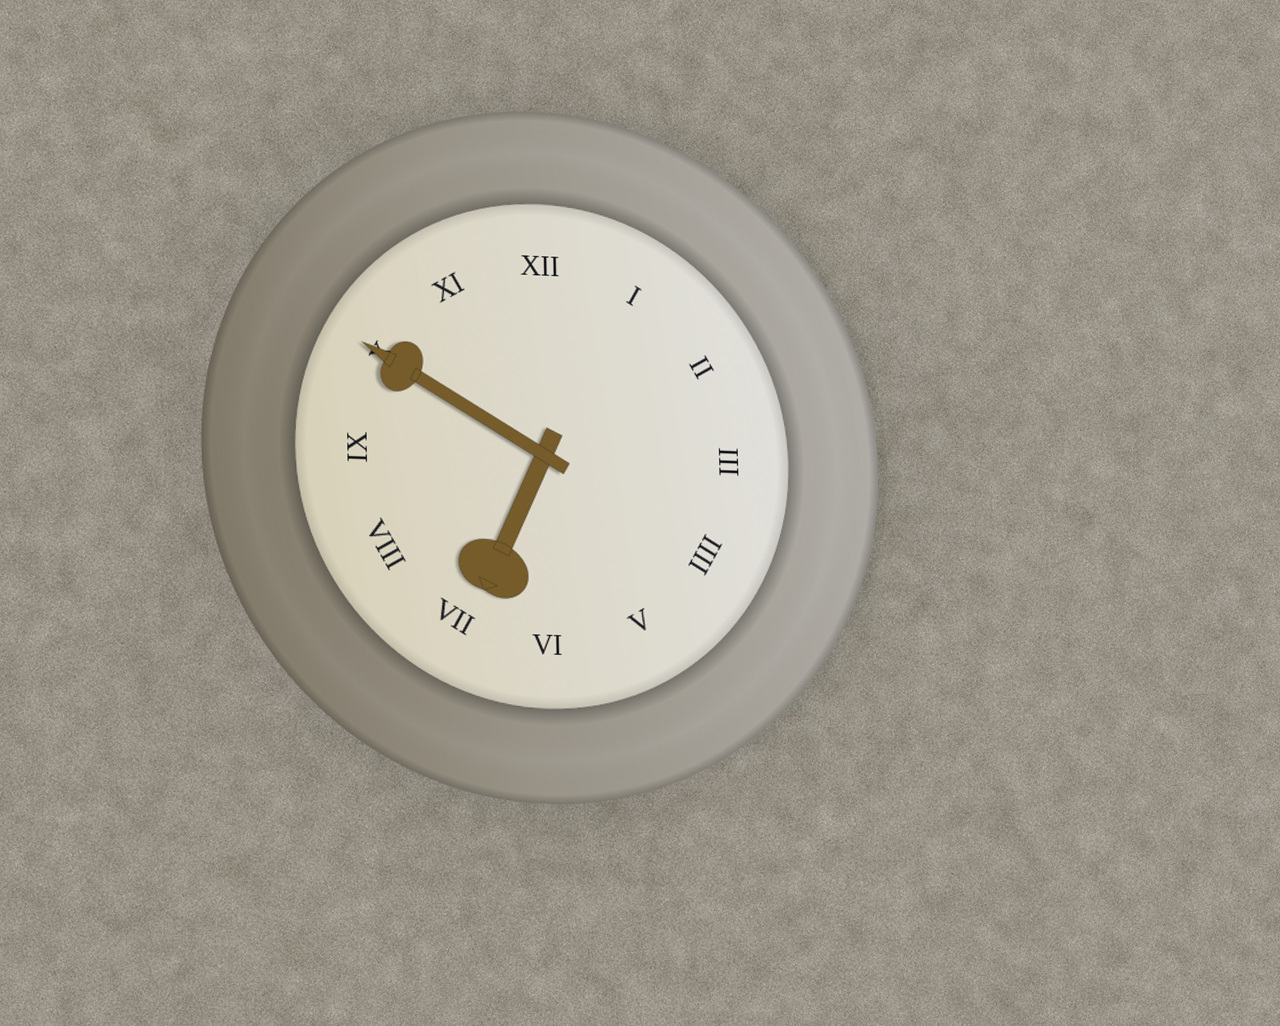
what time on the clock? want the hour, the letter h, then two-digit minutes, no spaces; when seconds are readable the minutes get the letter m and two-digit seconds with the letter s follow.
6h50
